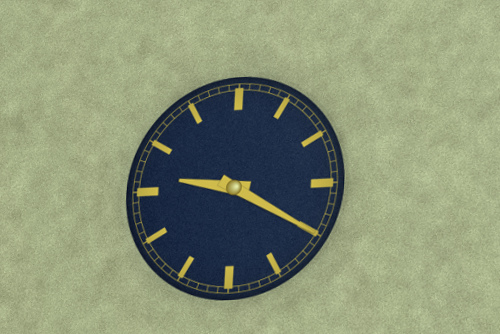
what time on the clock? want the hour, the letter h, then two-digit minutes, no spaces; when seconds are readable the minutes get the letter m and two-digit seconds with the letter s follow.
9h20
